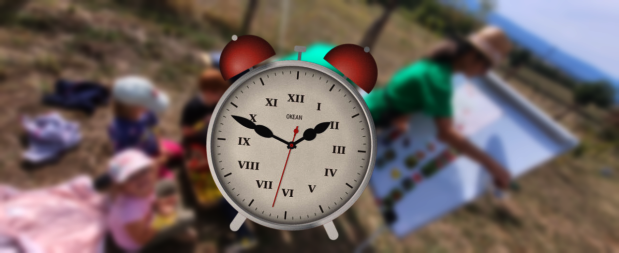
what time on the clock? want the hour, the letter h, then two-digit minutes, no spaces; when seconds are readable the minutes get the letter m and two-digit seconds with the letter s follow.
1h48m32s
